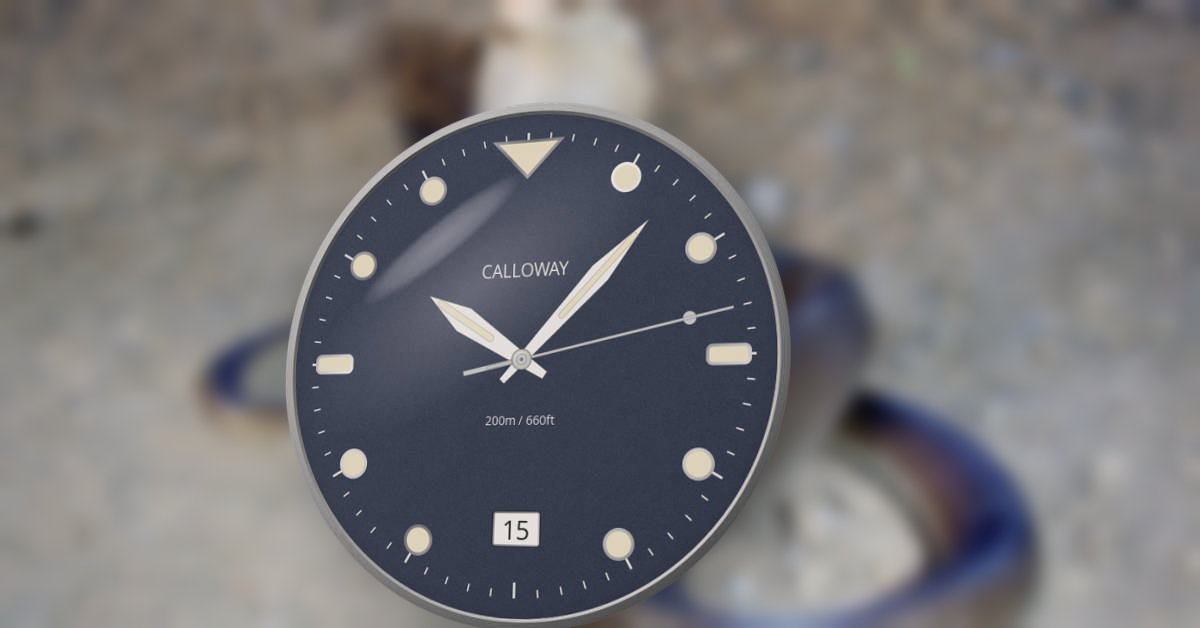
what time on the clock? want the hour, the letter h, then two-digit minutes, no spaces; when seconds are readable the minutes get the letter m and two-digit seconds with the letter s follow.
10h07m13s
